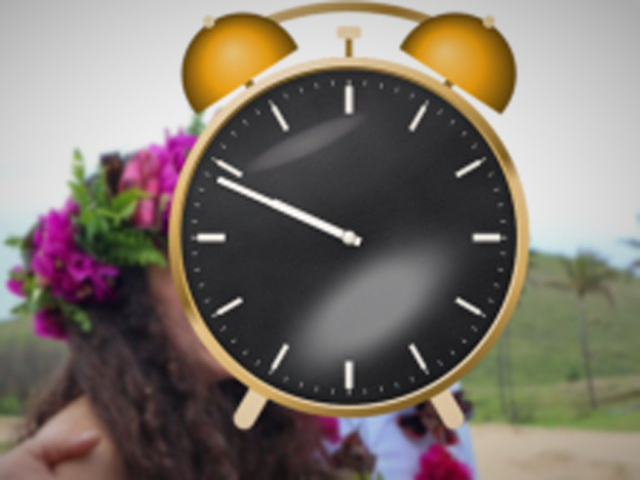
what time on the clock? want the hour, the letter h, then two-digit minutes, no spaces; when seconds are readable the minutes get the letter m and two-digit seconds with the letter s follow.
9h49
